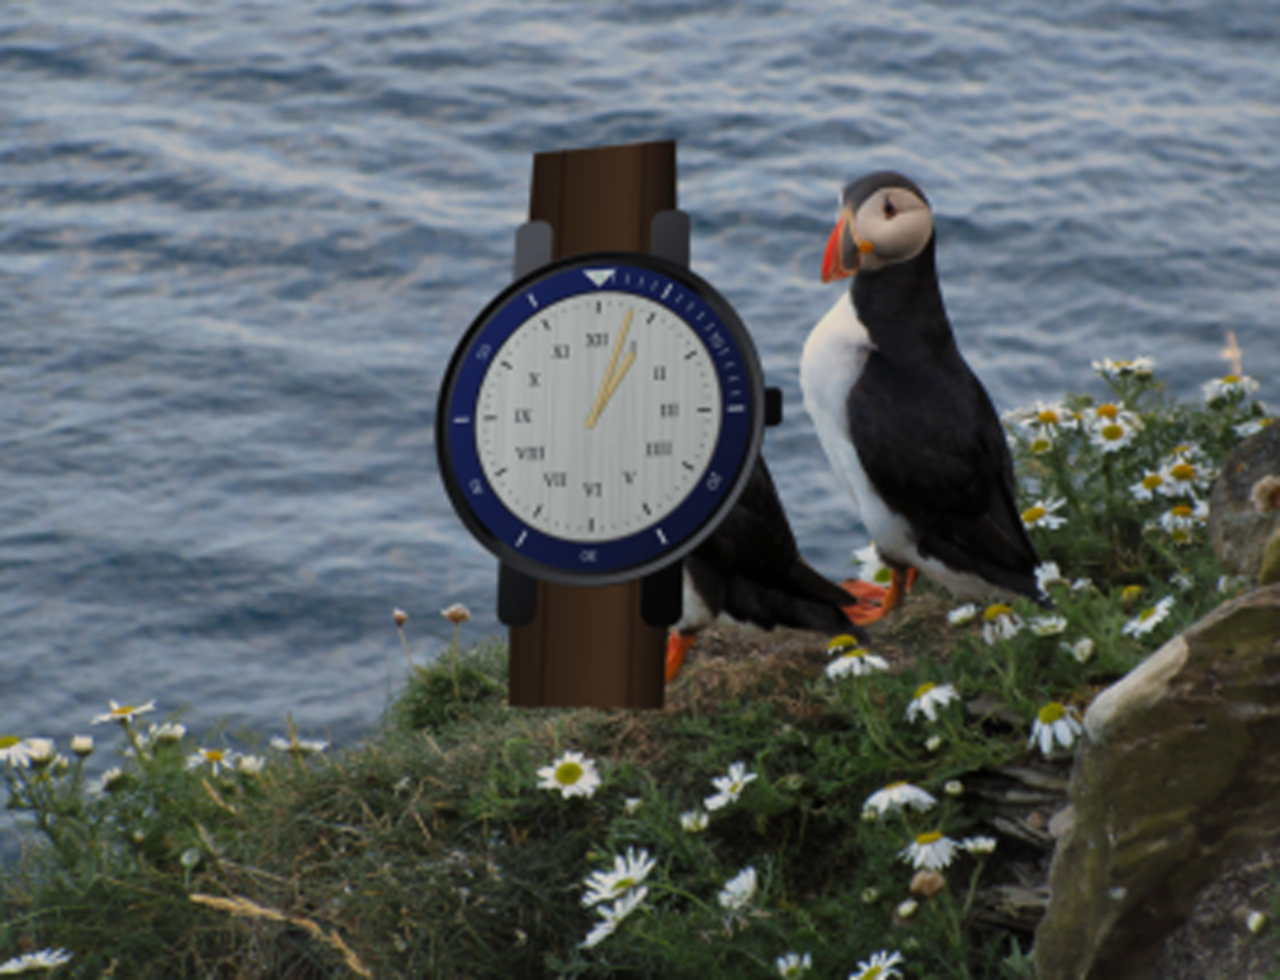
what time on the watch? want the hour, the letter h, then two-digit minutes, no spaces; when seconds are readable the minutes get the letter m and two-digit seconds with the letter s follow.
1h03
